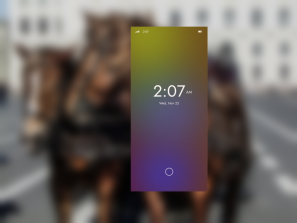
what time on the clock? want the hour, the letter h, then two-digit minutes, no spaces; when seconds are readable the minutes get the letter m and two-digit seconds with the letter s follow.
2h07
